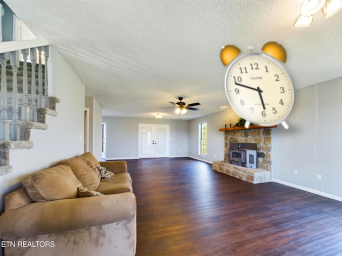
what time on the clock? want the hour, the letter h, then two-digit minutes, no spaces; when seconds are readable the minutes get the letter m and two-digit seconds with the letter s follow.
5h48
